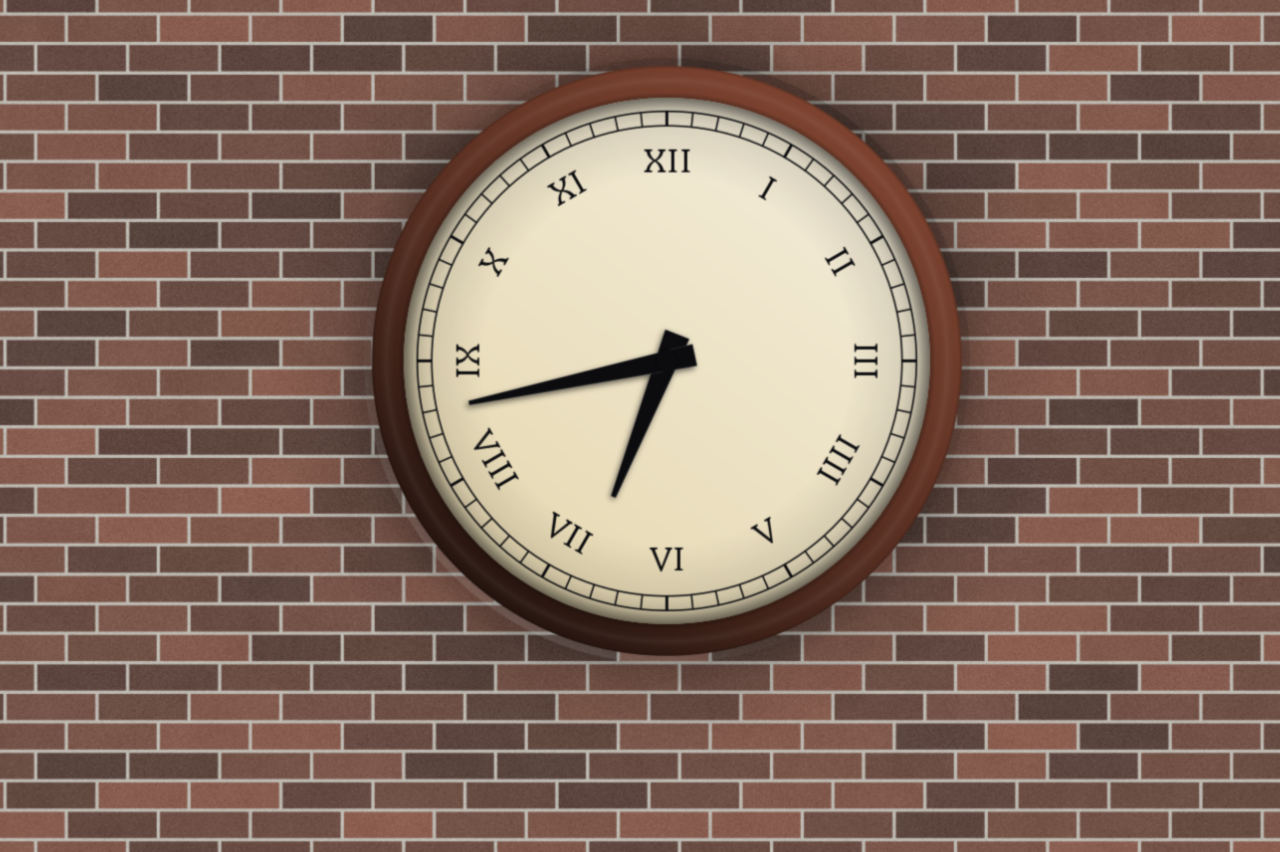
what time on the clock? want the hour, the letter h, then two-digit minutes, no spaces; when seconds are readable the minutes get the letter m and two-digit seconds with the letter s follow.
6h43
